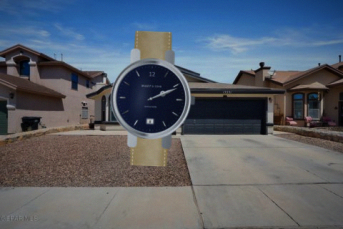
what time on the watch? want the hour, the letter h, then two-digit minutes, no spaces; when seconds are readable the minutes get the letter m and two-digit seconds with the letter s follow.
2h11
